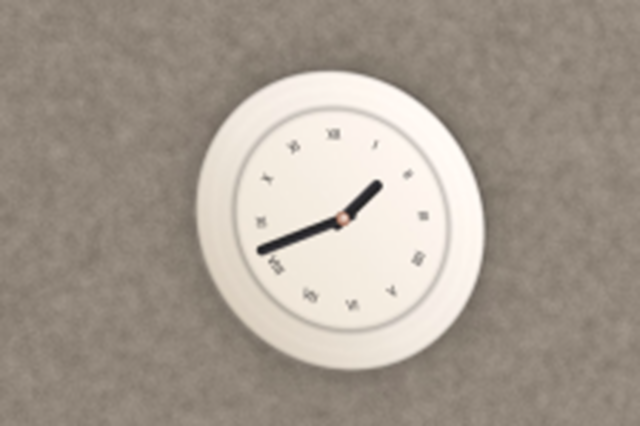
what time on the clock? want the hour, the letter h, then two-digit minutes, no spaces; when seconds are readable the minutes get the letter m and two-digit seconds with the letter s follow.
1h42
